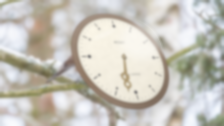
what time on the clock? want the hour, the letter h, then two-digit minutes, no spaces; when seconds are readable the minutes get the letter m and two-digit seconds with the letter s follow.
6h32
